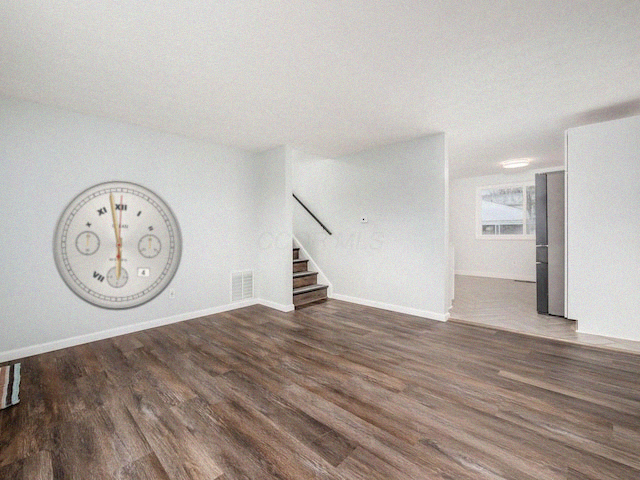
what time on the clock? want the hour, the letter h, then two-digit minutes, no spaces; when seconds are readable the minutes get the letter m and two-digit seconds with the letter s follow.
5h58
